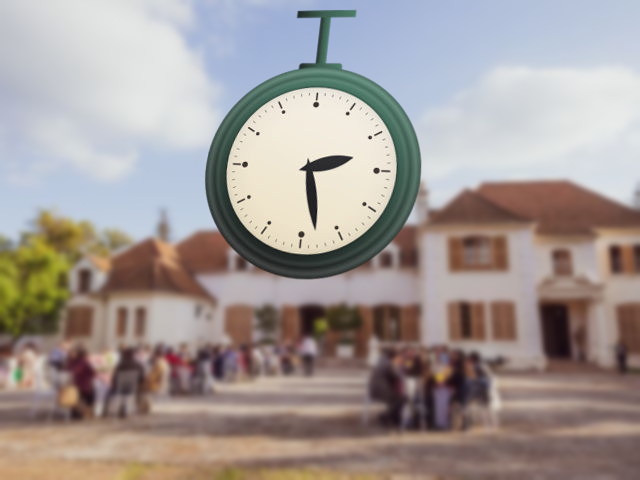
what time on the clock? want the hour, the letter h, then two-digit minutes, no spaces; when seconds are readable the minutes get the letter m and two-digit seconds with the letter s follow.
2h28
